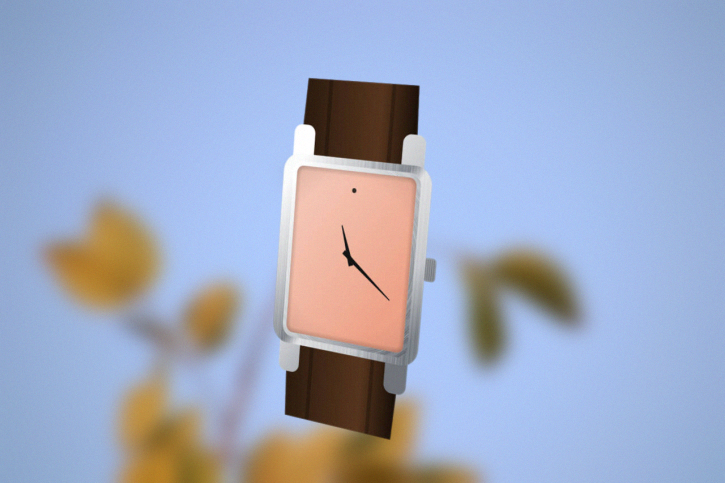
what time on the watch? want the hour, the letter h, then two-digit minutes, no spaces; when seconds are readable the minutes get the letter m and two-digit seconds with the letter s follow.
11h21
